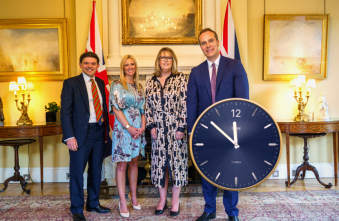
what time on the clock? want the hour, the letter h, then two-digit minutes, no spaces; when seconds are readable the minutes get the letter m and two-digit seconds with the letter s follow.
11h52
